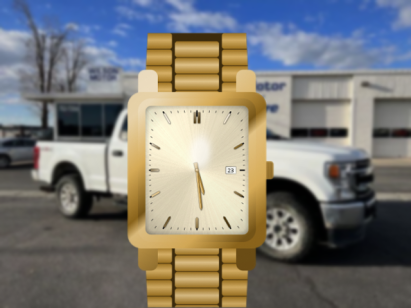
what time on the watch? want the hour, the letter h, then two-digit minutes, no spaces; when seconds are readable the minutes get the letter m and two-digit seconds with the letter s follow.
5h29
